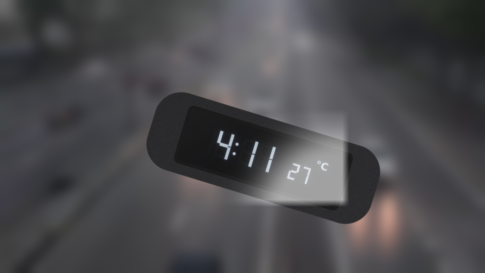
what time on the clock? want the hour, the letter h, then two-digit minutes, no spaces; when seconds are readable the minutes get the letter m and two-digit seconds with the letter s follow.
4h11
